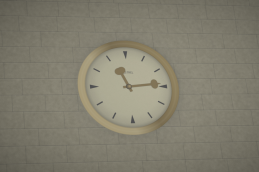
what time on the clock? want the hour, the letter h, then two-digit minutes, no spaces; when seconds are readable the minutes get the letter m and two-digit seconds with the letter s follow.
11h14
